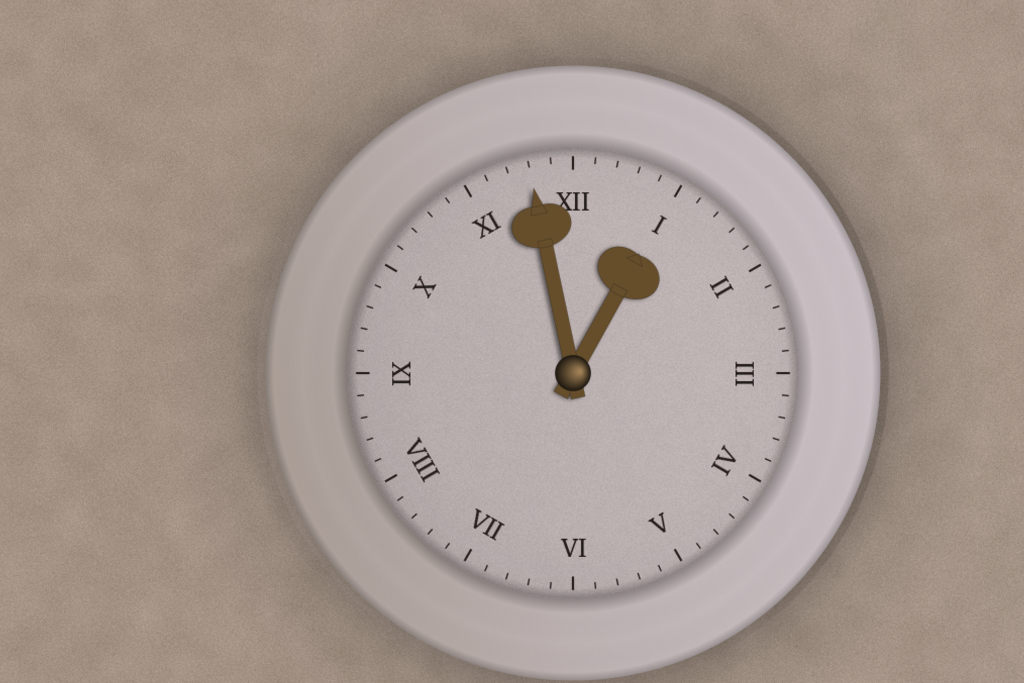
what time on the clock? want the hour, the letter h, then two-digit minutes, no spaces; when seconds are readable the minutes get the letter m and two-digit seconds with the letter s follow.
12h58
